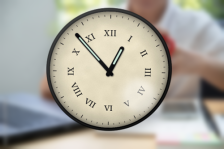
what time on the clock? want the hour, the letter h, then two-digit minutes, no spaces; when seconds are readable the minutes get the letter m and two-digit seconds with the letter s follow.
12h53
